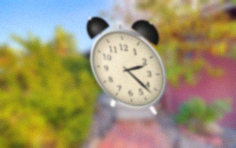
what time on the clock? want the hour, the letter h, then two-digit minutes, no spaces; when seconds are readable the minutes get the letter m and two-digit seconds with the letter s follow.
2h22
